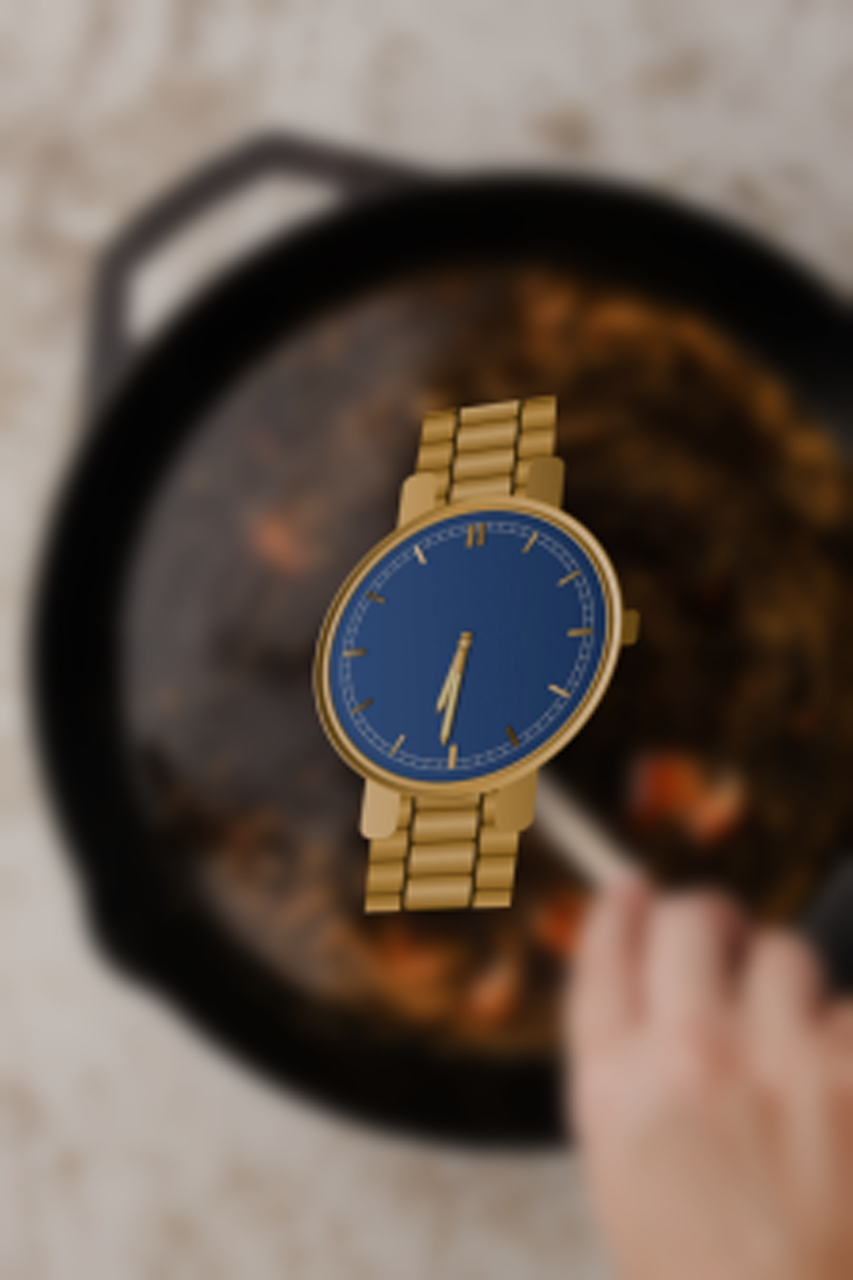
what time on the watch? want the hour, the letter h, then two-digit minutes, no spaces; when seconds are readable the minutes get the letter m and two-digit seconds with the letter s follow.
6h31
